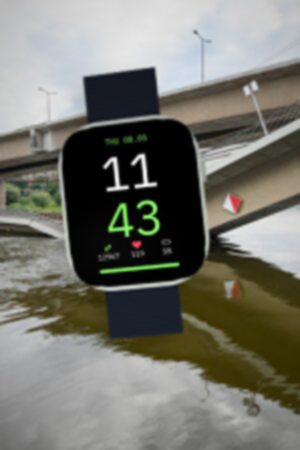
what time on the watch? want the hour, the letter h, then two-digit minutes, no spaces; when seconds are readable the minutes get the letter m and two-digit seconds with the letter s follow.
11h43
